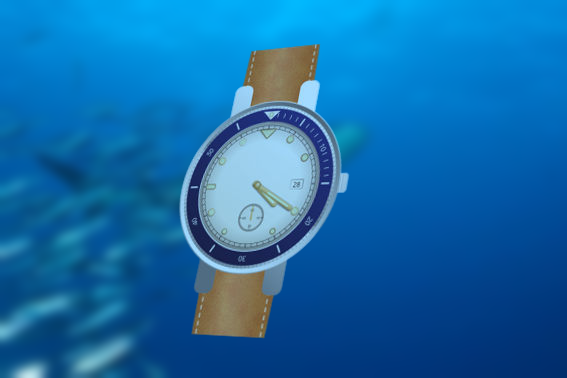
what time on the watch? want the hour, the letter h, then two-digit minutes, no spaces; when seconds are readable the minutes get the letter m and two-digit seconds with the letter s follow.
4h20
